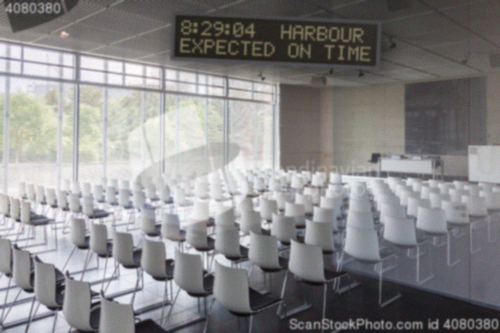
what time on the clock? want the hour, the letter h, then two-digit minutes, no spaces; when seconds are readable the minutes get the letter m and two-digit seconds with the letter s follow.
8h29m04s
